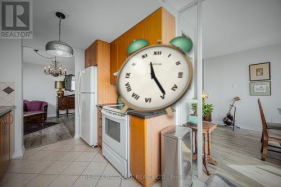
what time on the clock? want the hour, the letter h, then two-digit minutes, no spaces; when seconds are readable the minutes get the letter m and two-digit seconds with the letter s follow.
11h24
